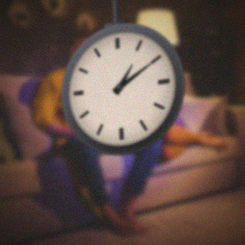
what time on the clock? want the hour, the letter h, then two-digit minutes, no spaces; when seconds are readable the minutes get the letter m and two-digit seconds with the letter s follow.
1h10
